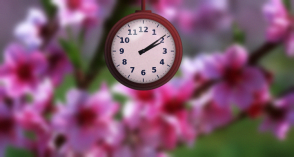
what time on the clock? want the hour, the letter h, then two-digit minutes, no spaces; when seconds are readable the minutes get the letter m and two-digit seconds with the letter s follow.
2h09
